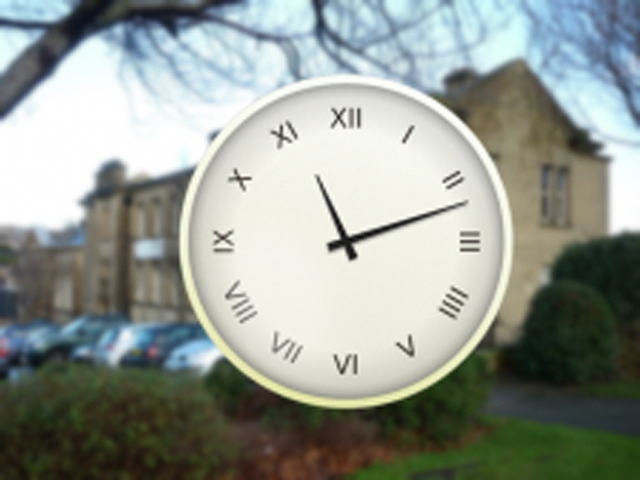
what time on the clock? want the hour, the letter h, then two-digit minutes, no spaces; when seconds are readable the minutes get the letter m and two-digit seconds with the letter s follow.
11h12
